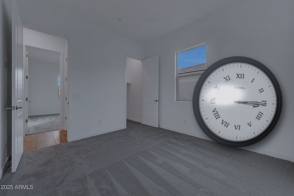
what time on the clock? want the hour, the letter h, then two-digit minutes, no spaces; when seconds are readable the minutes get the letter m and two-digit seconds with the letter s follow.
3h15
